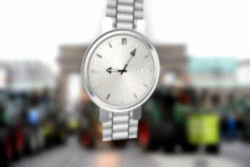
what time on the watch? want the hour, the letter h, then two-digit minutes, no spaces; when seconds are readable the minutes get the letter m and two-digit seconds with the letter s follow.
9h05
